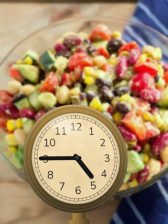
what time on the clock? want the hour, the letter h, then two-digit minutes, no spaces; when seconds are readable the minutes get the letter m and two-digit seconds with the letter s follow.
4h45
